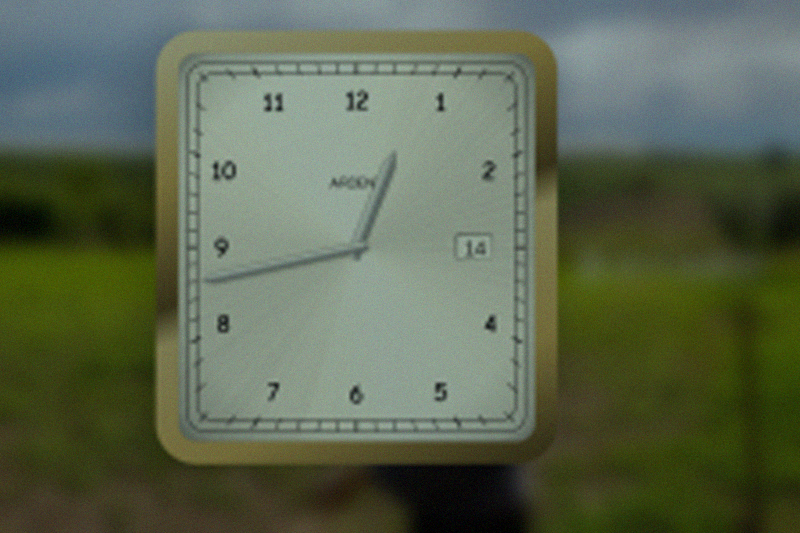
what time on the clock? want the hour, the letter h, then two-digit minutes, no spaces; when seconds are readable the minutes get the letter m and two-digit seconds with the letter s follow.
12h43
